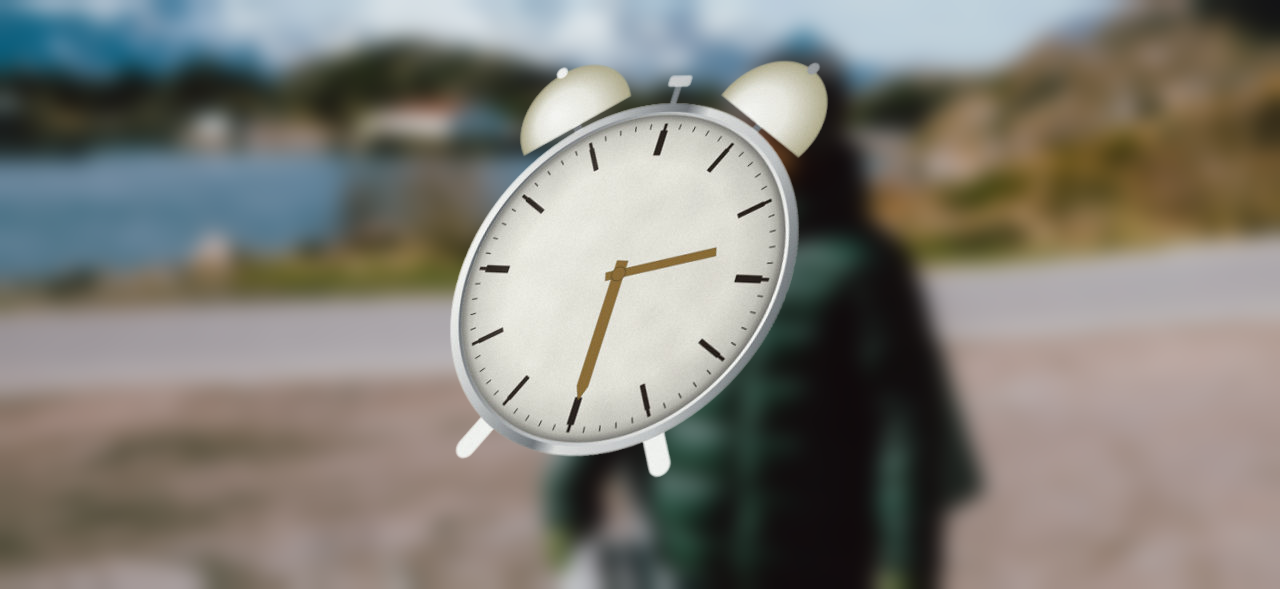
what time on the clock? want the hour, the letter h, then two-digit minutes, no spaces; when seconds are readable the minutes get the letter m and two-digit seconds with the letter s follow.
2h30
